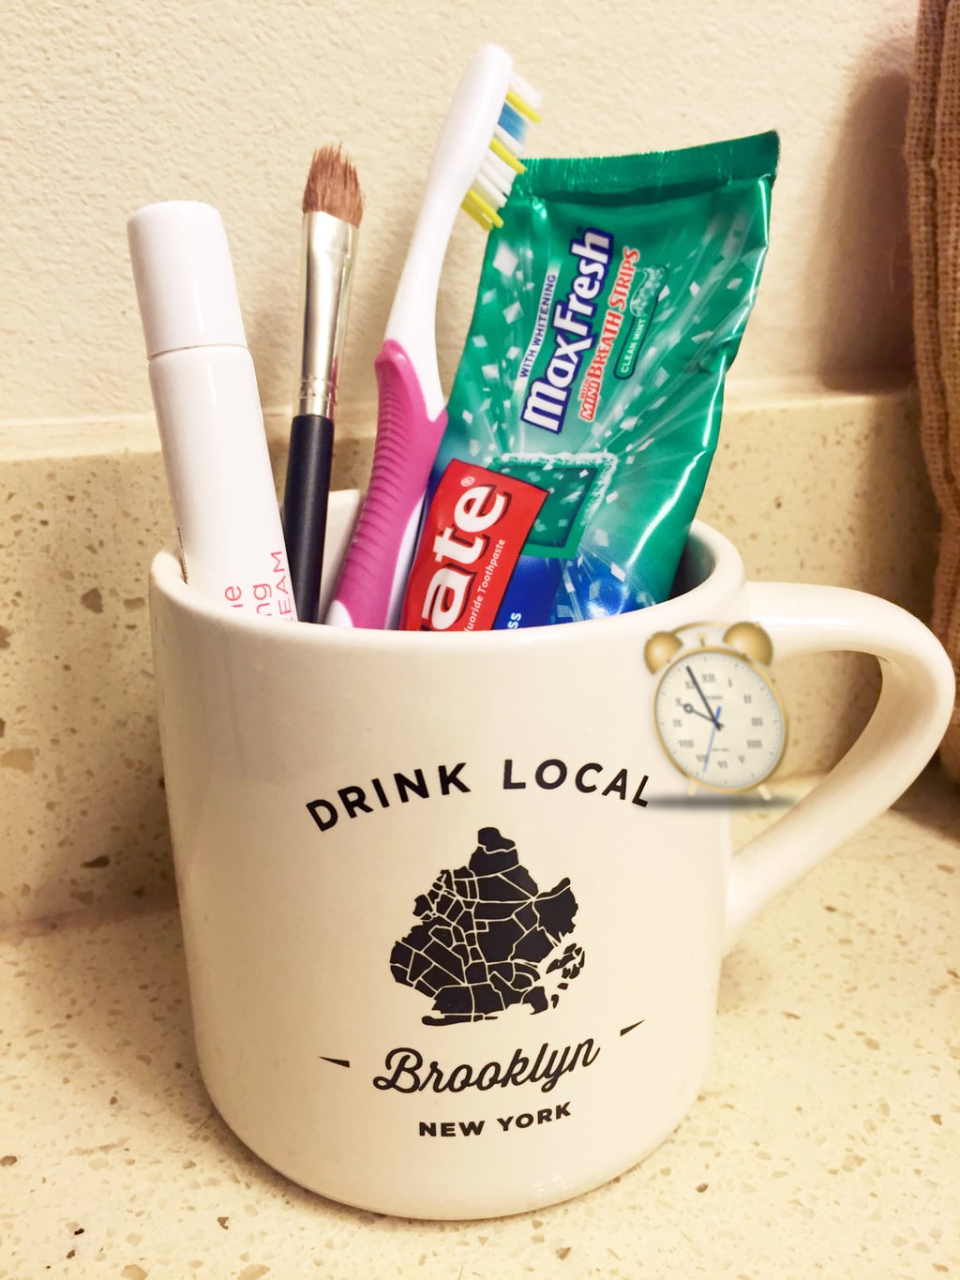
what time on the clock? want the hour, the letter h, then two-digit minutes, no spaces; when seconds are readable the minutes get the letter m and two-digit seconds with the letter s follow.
9h56m34s
